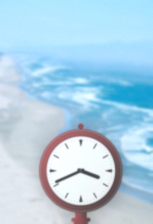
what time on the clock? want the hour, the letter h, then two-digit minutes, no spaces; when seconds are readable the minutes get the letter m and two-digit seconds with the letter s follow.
3h41
